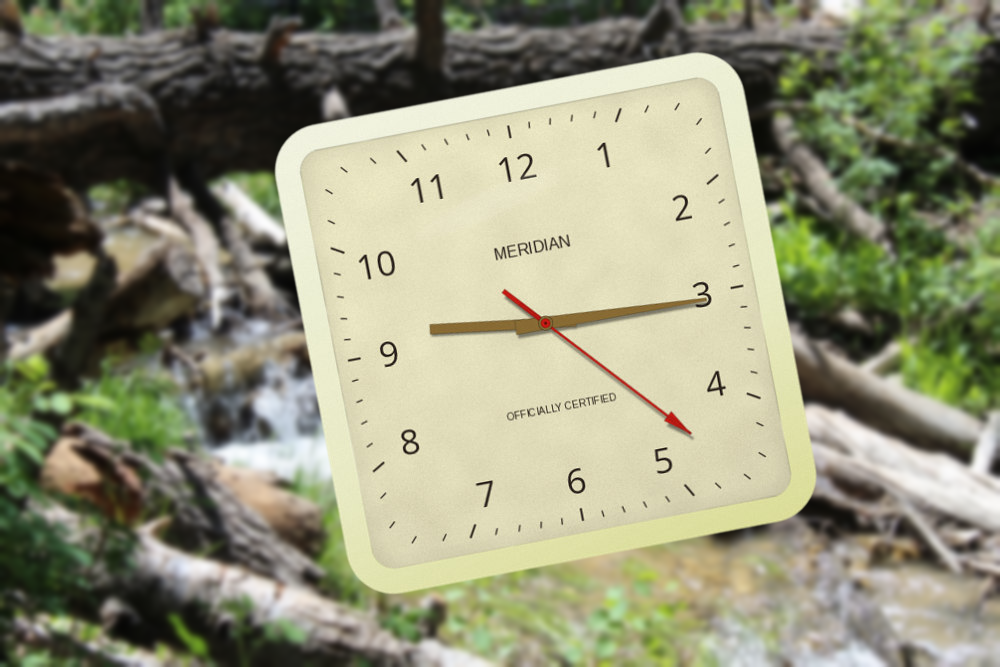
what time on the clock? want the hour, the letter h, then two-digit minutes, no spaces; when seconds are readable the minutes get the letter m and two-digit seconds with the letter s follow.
9h15m23s
